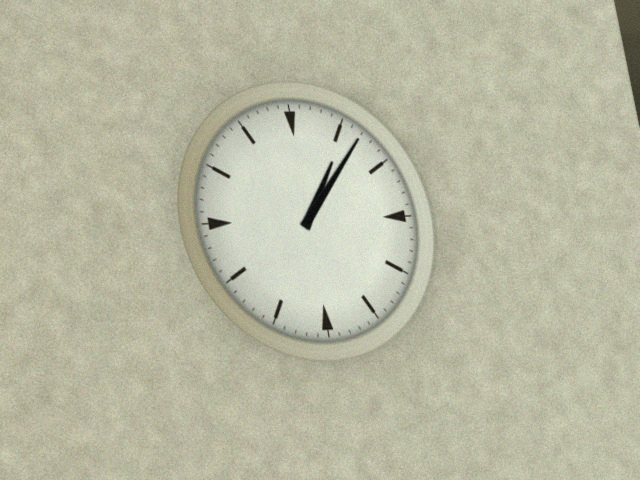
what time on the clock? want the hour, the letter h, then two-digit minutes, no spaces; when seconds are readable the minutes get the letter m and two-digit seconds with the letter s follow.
1h07
